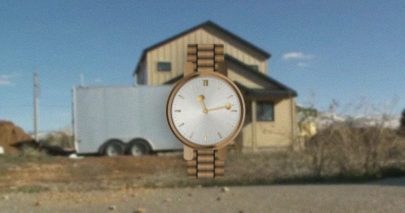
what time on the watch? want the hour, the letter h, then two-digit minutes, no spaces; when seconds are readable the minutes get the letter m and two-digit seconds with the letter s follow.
11h13
